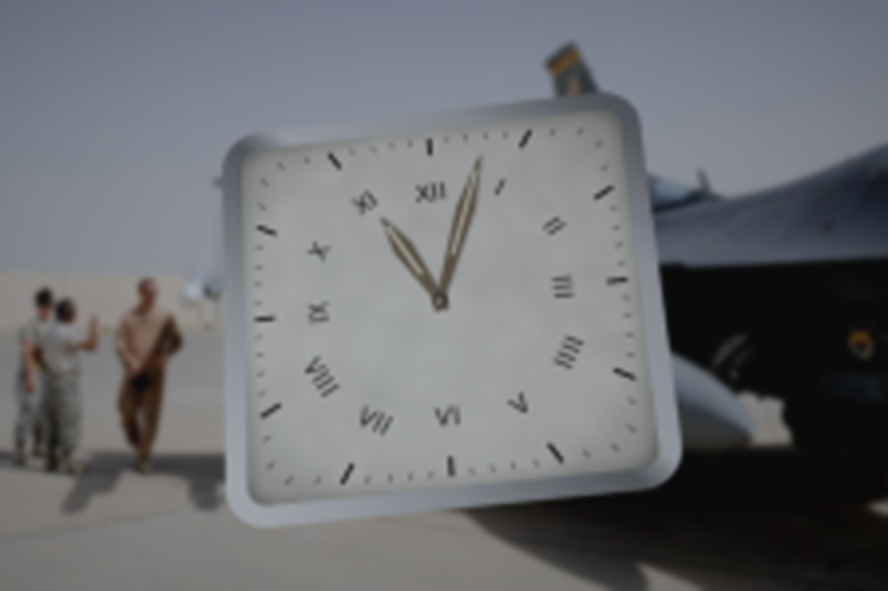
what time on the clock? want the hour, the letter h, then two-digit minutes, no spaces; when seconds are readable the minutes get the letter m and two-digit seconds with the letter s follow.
11h03
